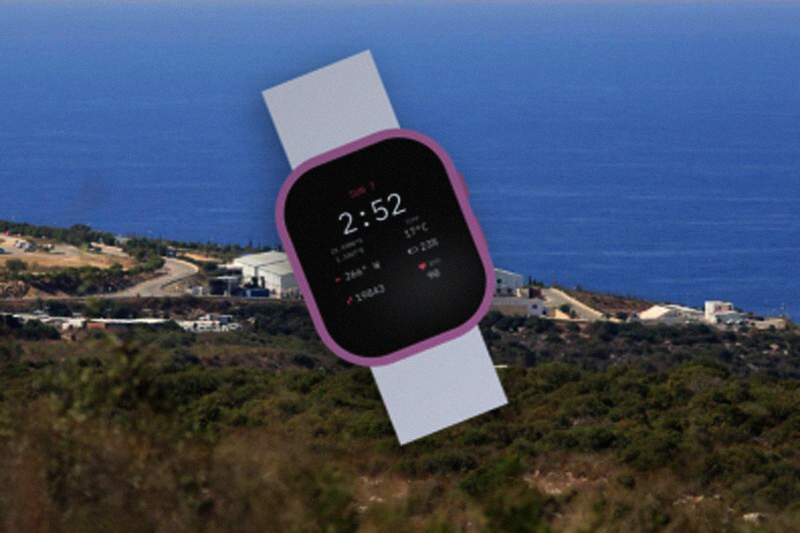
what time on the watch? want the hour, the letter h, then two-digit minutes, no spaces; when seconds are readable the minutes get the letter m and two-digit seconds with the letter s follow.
2h52
